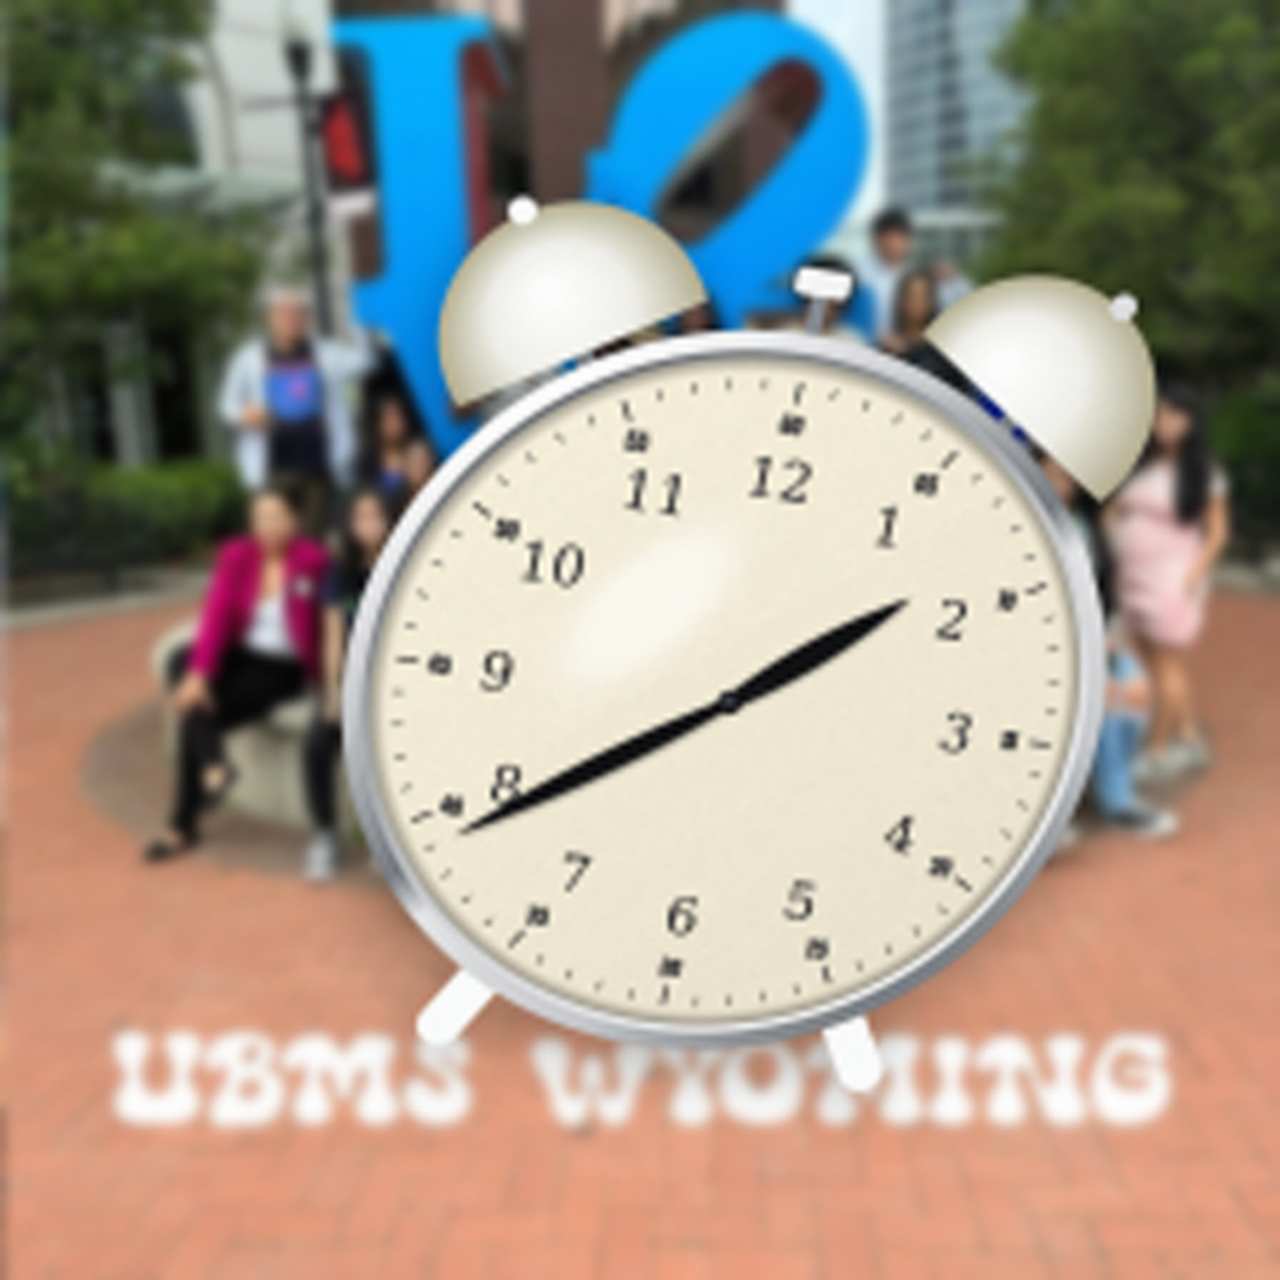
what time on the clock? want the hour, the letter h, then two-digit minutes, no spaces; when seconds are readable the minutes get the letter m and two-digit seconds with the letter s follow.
1h39
